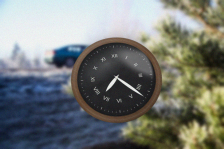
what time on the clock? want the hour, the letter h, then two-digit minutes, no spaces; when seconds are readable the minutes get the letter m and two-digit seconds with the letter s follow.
7h22
